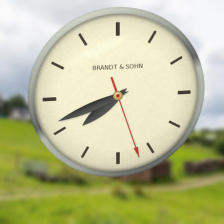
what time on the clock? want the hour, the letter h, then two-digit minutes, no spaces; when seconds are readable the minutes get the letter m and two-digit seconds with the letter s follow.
7h41m27s
